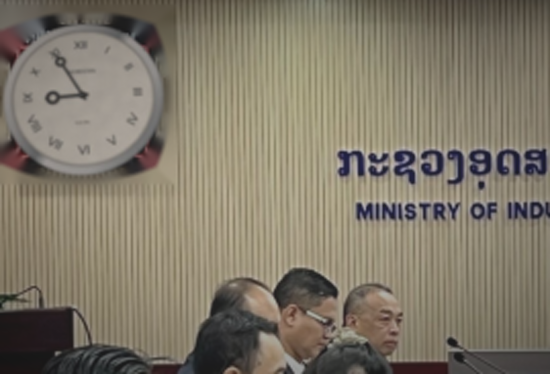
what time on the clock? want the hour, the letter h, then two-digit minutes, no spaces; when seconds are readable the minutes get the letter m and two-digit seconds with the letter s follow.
8h55
